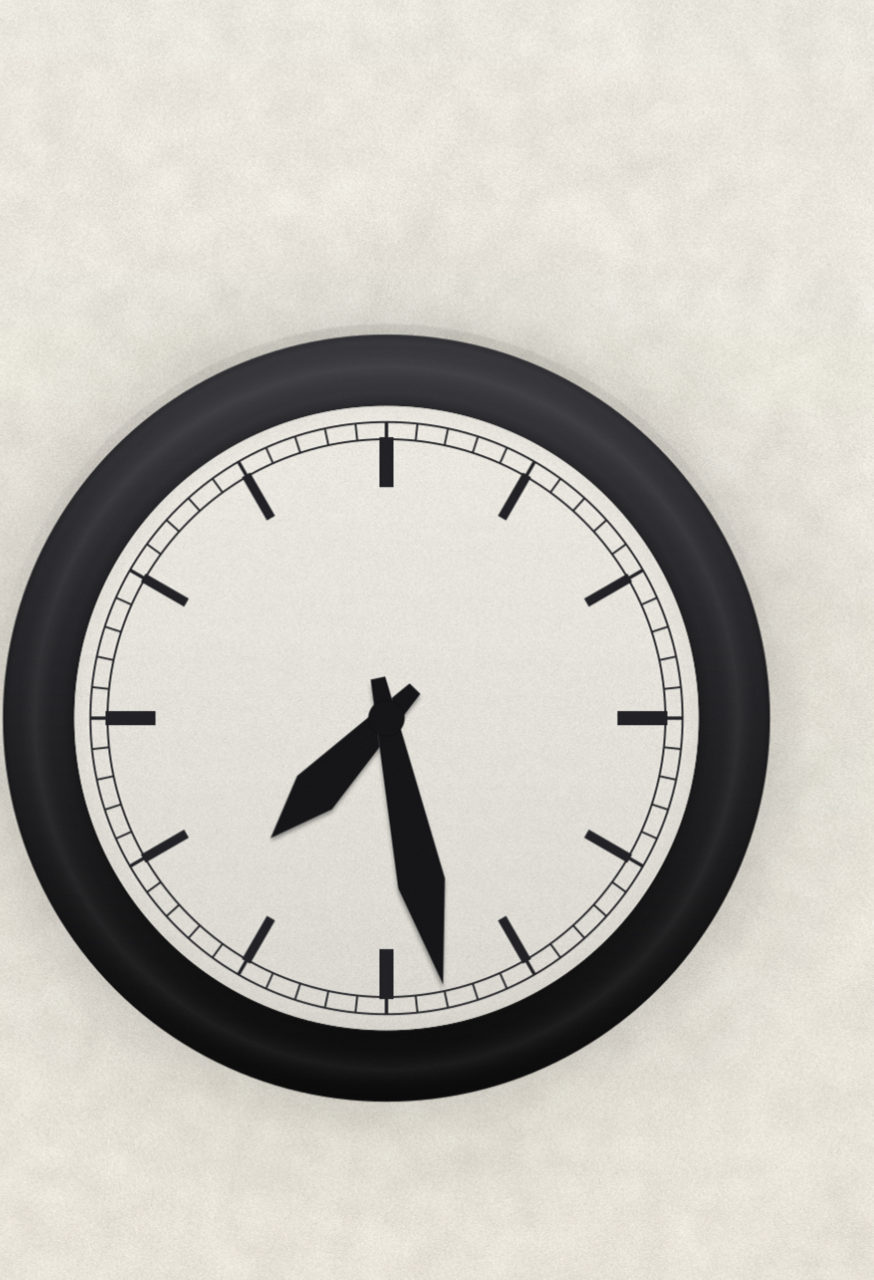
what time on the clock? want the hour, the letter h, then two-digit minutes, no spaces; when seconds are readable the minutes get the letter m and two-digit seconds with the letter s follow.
7h28
